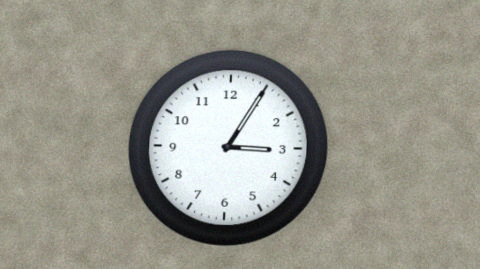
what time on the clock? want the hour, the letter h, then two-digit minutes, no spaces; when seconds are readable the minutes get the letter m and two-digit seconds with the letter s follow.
3h05
